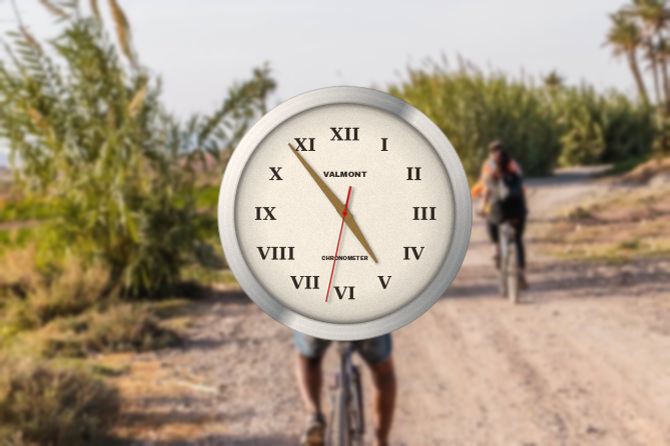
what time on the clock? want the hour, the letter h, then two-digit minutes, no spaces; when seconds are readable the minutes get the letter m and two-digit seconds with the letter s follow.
4h53m32s
